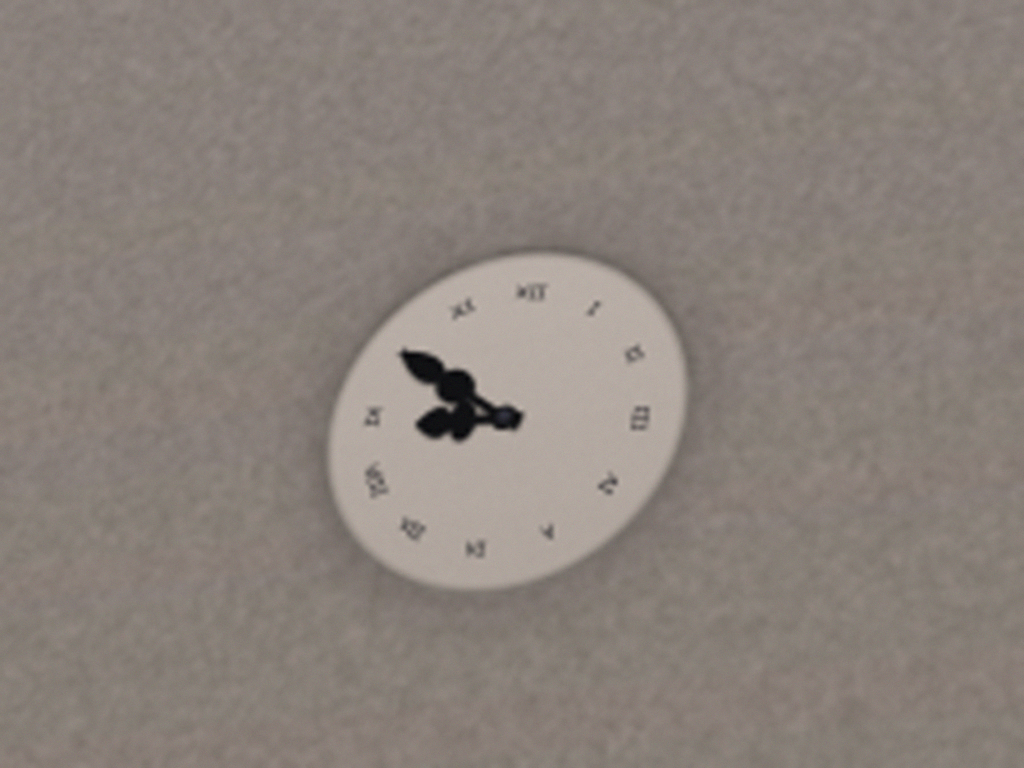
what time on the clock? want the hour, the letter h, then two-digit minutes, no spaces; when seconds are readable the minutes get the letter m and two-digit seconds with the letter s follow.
8h50
